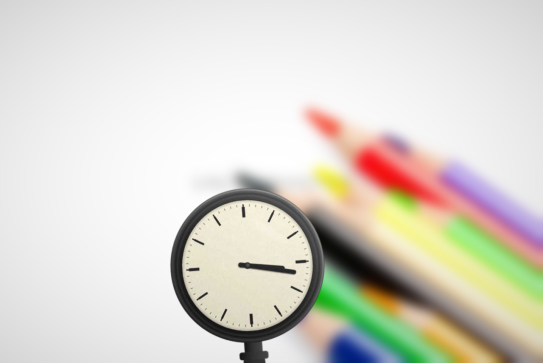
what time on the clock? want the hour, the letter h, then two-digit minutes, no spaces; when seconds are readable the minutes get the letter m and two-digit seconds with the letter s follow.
3h17
